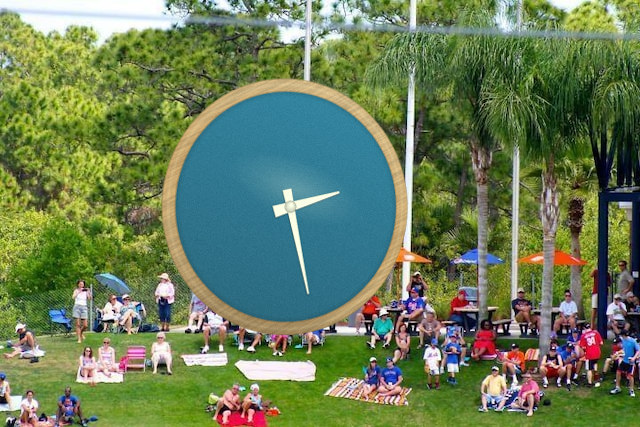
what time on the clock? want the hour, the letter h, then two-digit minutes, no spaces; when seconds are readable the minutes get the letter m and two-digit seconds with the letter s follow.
2h28
